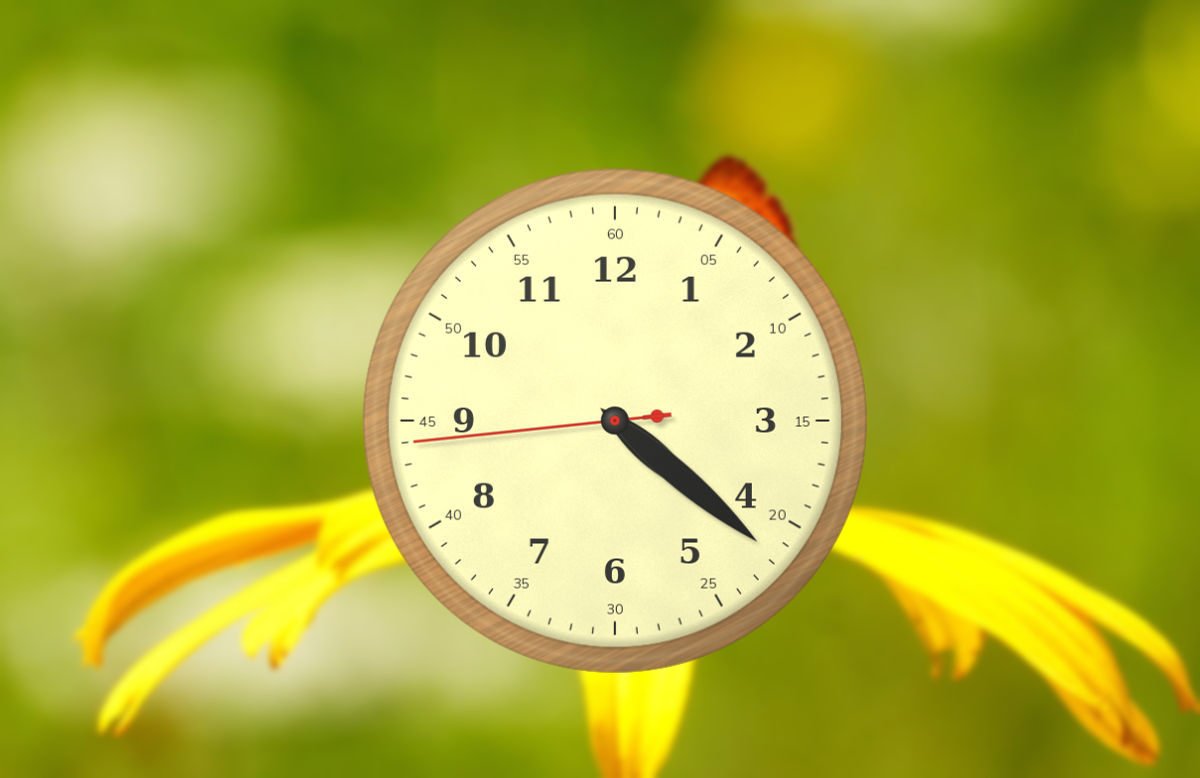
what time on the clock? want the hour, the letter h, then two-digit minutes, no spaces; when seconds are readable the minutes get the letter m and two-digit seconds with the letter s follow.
4h21m44s
